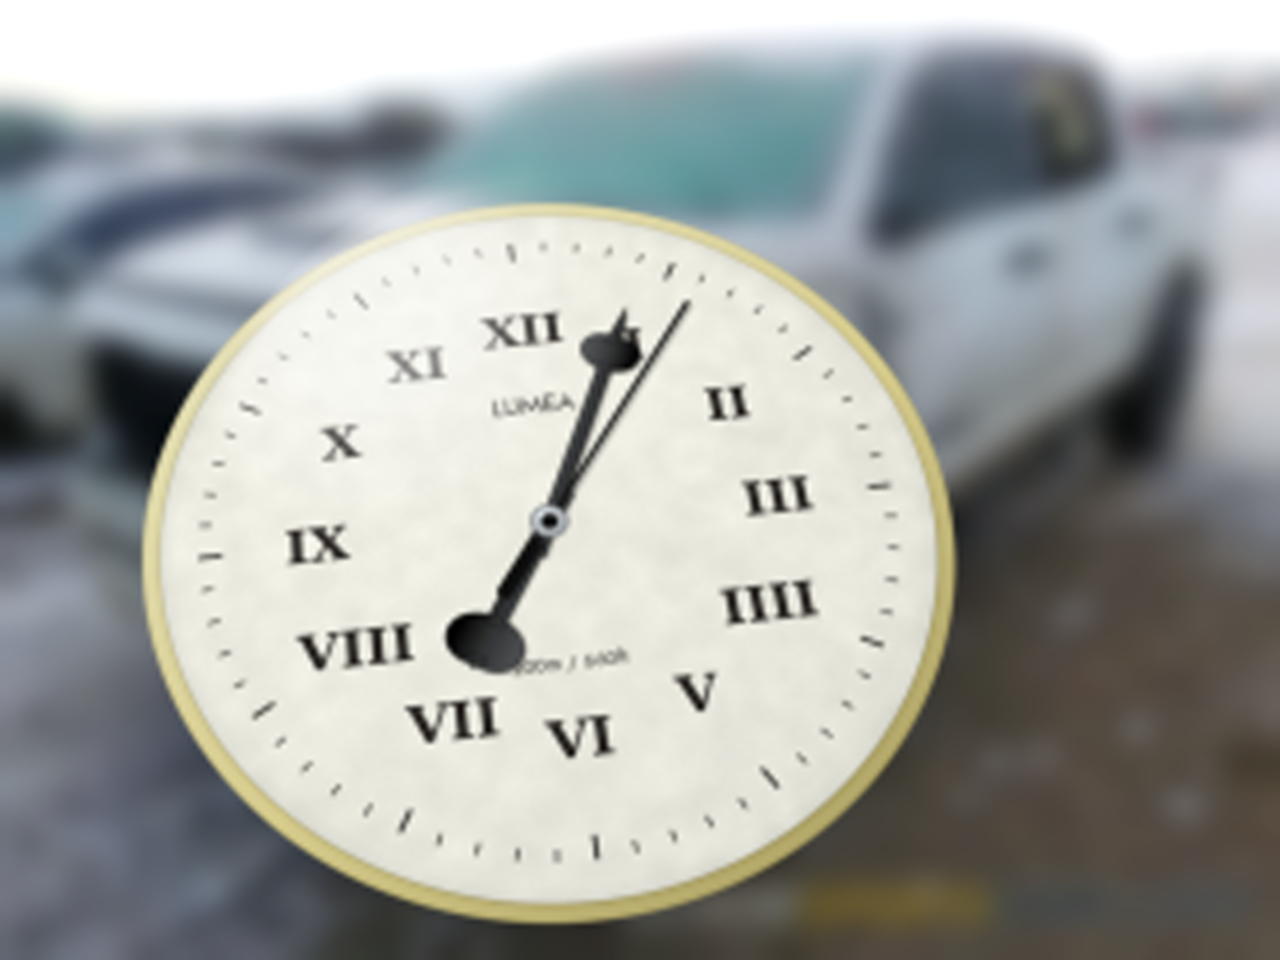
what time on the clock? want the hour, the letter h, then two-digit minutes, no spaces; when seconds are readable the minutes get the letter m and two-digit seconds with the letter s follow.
7h04m06s
